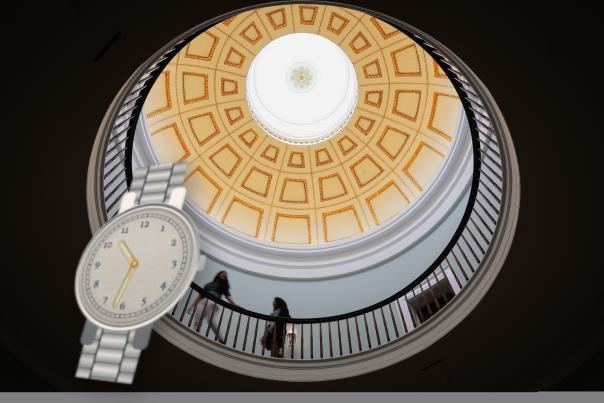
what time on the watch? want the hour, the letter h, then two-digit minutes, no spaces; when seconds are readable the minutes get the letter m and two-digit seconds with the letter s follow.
10h32
